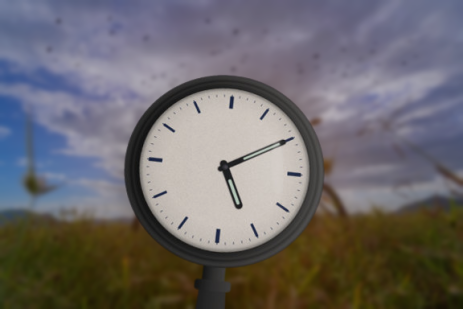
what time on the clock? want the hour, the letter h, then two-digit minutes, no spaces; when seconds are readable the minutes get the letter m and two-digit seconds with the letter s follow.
5h10
